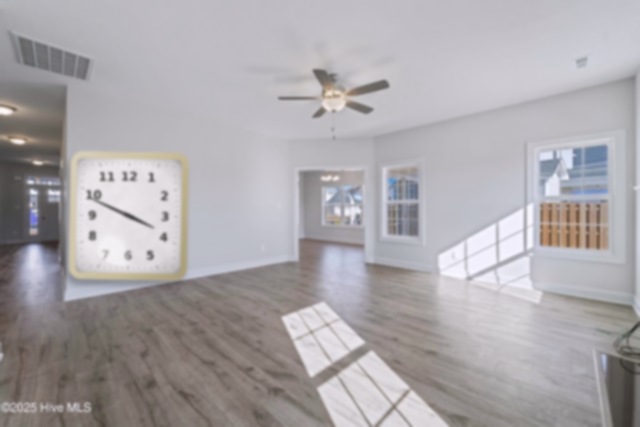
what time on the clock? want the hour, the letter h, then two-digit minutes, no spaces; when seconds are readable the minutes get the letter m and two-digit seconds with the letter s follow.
3h49
